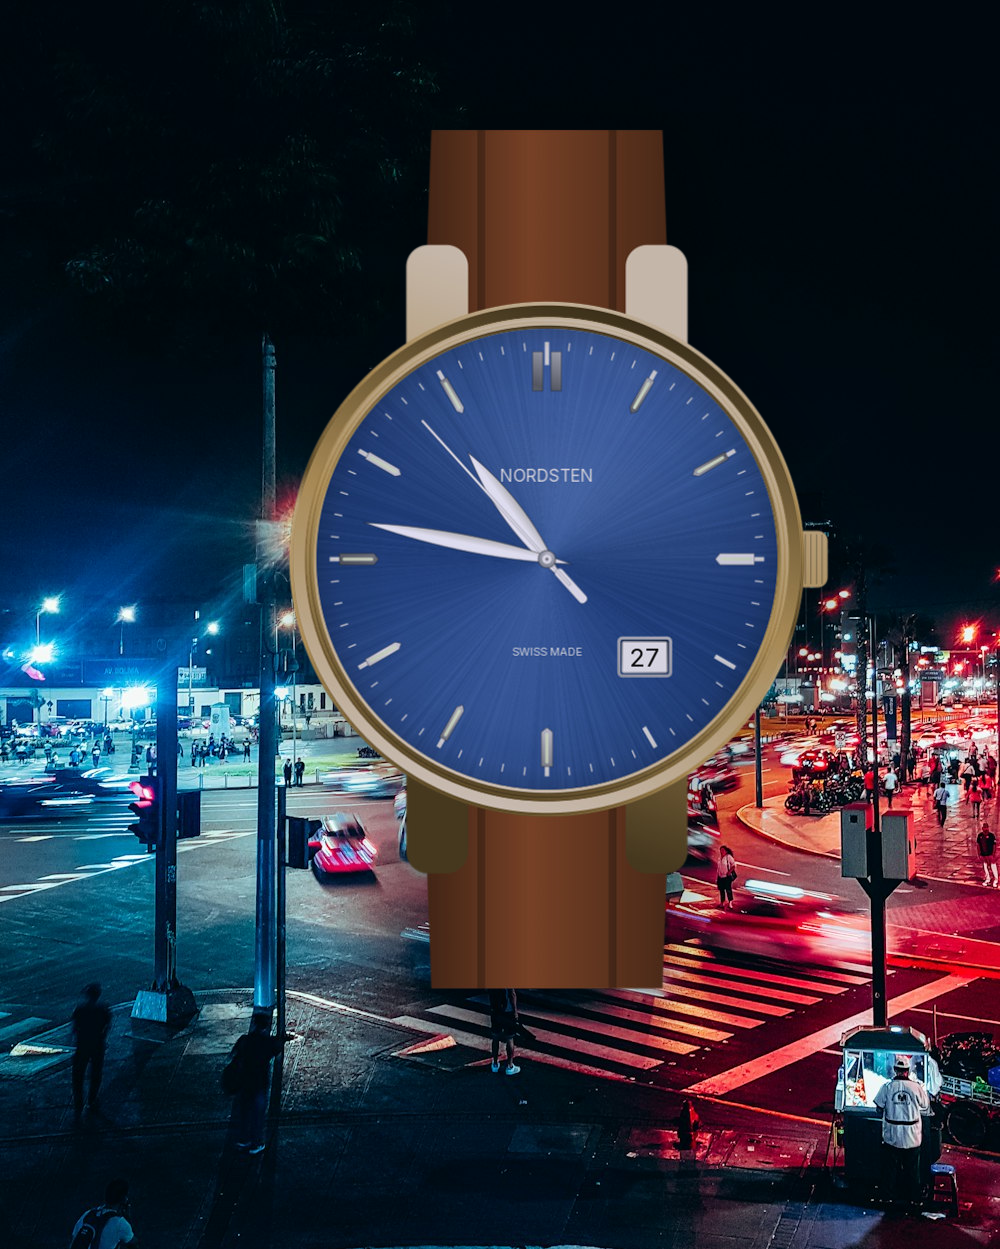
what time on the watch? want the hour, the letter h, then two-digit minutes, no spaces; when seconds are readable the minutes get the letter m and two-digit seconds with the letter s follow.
10h46m53s
